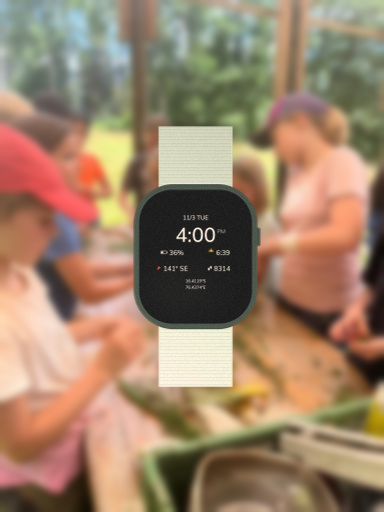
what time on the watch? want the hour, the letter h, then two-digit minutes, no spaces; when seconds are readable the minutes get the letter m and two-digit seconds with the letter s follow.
4h00
